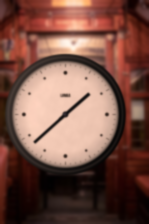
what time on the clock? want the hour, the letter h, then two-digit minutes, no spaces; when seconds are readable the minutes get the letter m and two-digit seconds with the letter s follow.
1h38
